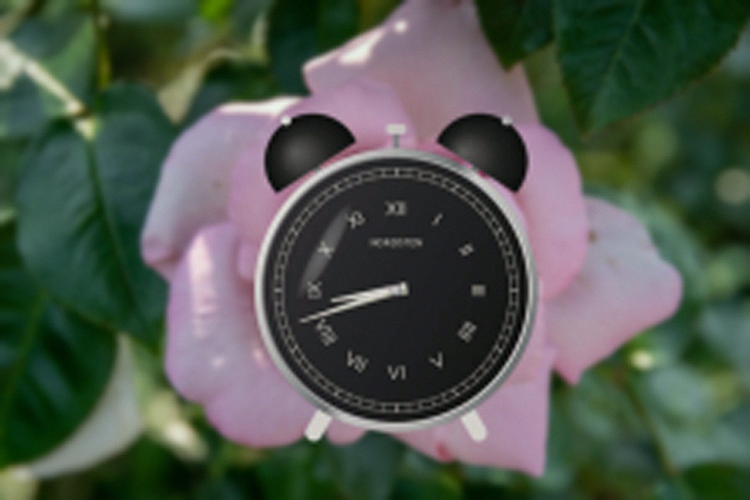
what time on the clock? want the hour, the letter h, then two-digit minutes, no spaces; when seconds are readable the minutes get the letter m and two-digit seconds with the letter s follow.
8h42
